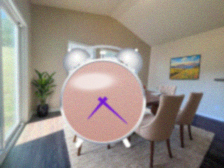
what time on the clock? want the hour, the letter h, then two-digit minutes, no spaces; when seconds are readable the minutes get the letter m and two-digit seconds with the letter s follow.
7h22
